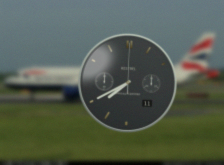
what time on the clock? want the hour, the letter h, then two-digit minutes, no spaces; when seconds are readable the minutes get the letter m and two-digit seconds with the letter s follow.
7h40
